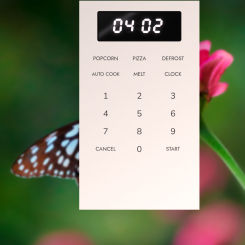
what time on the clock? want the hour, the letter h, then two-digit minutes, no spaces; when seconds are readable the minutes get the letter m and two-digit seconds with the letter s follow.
4h02
